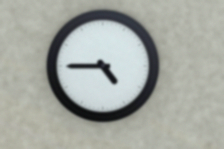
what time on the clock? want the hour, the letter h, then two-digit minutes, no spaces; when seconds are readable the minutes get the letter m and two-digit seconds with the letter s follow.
4h45
